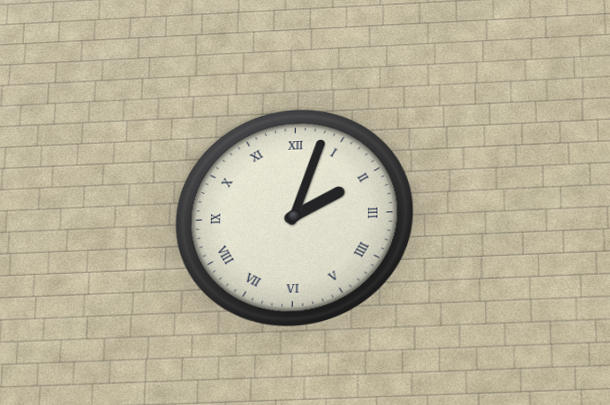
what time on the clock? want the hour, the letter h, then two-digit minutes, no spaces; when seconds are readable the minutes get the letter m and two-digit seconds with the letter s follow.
2h03
